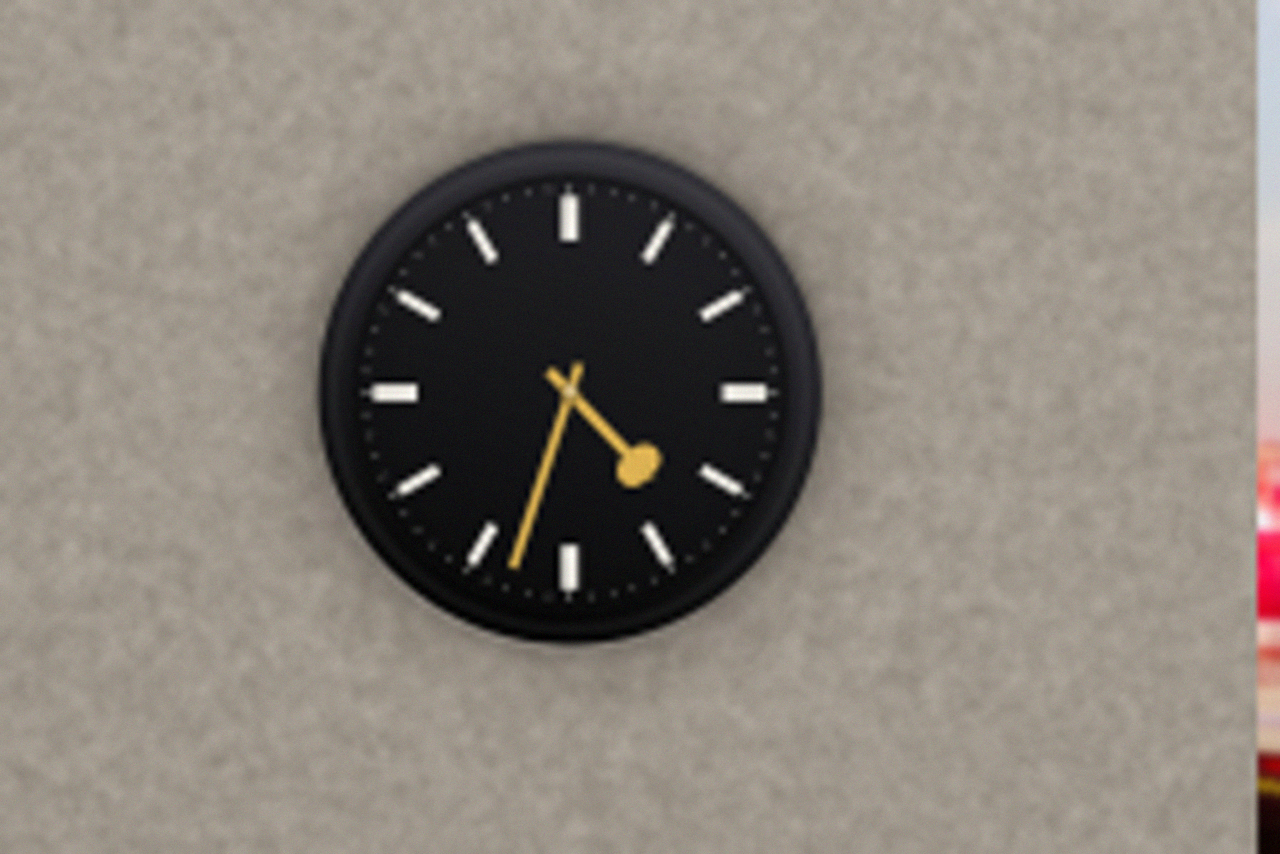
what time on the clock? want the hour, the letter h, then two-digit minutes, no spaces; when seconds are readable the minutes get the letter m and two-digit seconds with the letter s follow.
4h33
